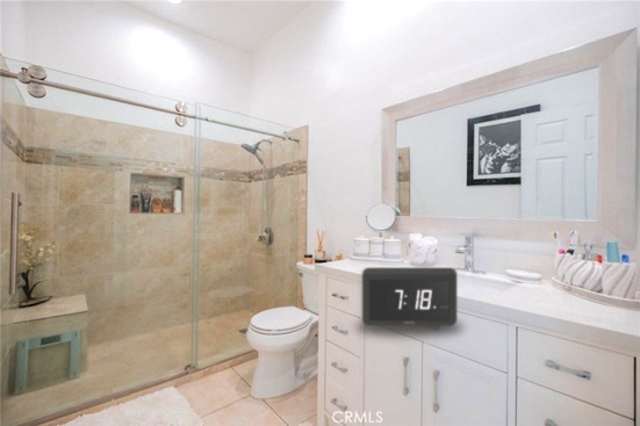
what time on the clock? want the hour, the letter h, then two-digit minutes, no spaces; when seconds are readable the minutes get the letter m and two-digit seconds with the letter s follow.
7h18
